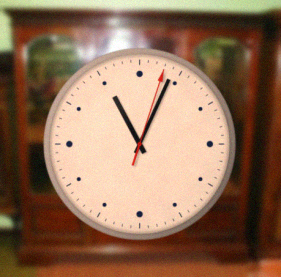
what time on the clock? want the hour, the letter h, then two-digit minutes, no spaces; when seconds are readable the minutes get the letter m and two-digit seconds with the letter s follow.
11h04m03s
